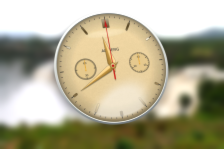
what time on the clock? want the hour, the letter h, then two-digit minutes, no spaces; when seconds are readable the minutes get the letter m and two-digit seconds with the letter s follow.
11h40
